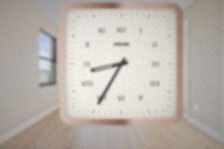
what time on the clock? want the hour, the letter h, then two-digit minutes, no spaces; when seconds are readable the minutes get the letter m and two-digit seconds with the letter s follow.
8h35
